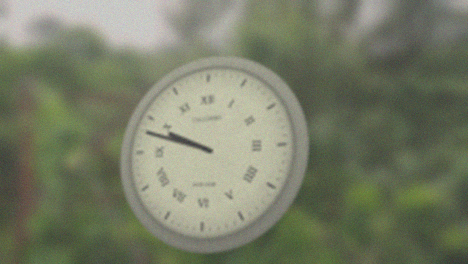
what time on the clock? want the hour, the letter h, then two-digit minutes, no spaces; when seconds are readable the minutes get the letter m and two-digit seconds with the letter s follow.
9h48
